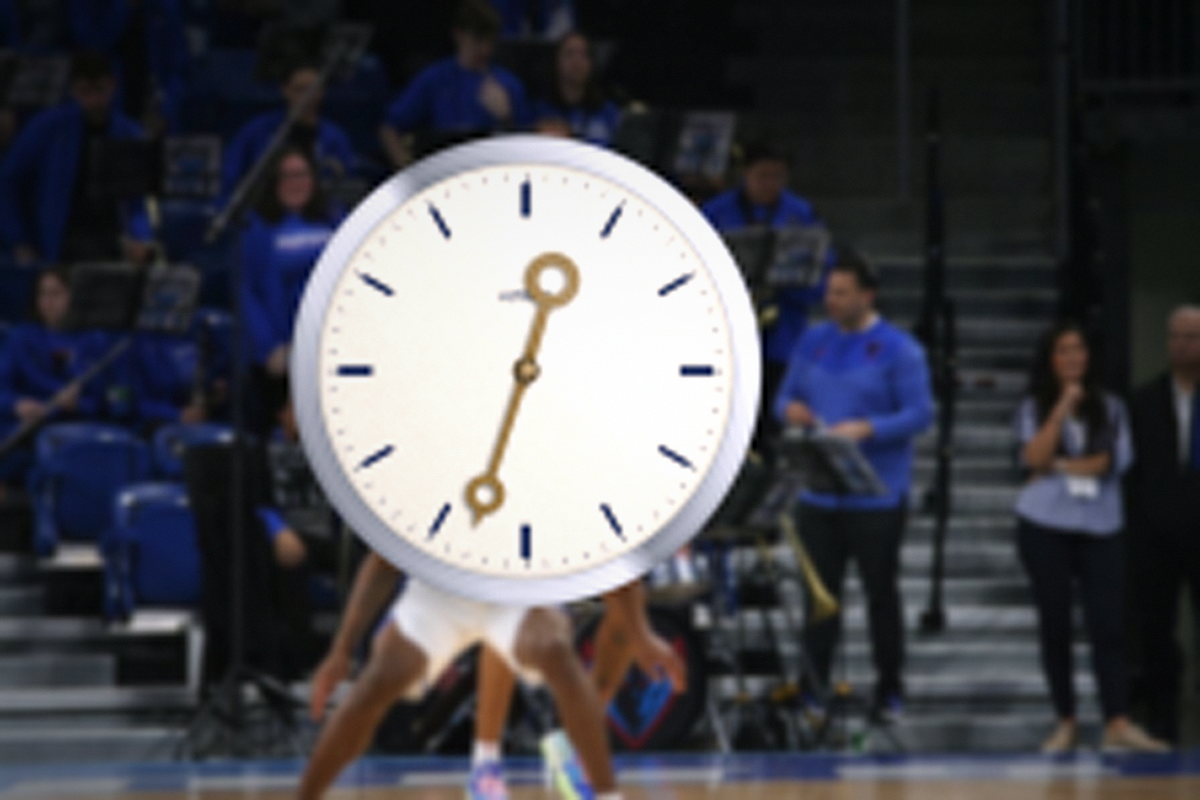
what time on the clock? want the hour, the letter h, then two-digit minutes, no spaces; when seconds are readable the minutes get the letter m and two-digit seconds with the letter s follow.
12h33
